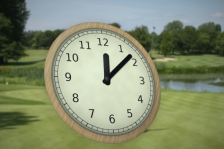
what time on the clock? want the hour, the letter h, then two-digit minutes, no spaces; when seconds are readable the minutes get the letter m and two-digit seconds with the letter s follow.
12h08
